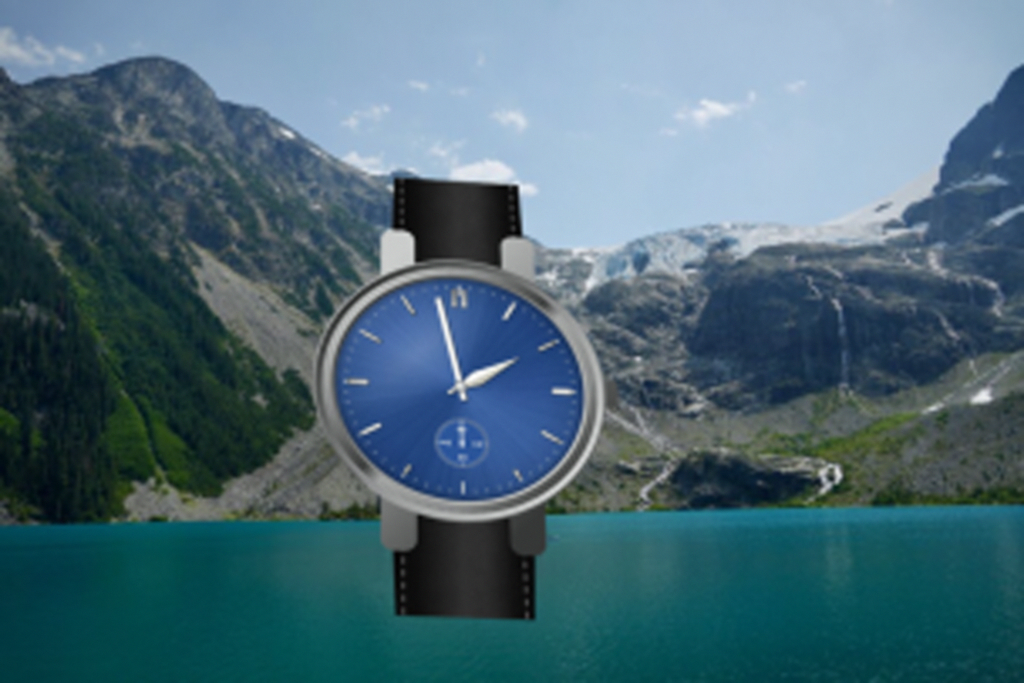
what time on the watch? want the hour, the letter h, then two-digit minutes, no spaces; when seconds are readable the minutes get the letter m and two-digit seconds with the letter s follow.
1h58
